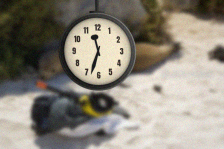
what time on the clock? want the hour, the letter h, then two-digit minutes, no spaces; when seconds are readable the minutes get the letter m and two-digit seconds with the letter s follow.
11h33
